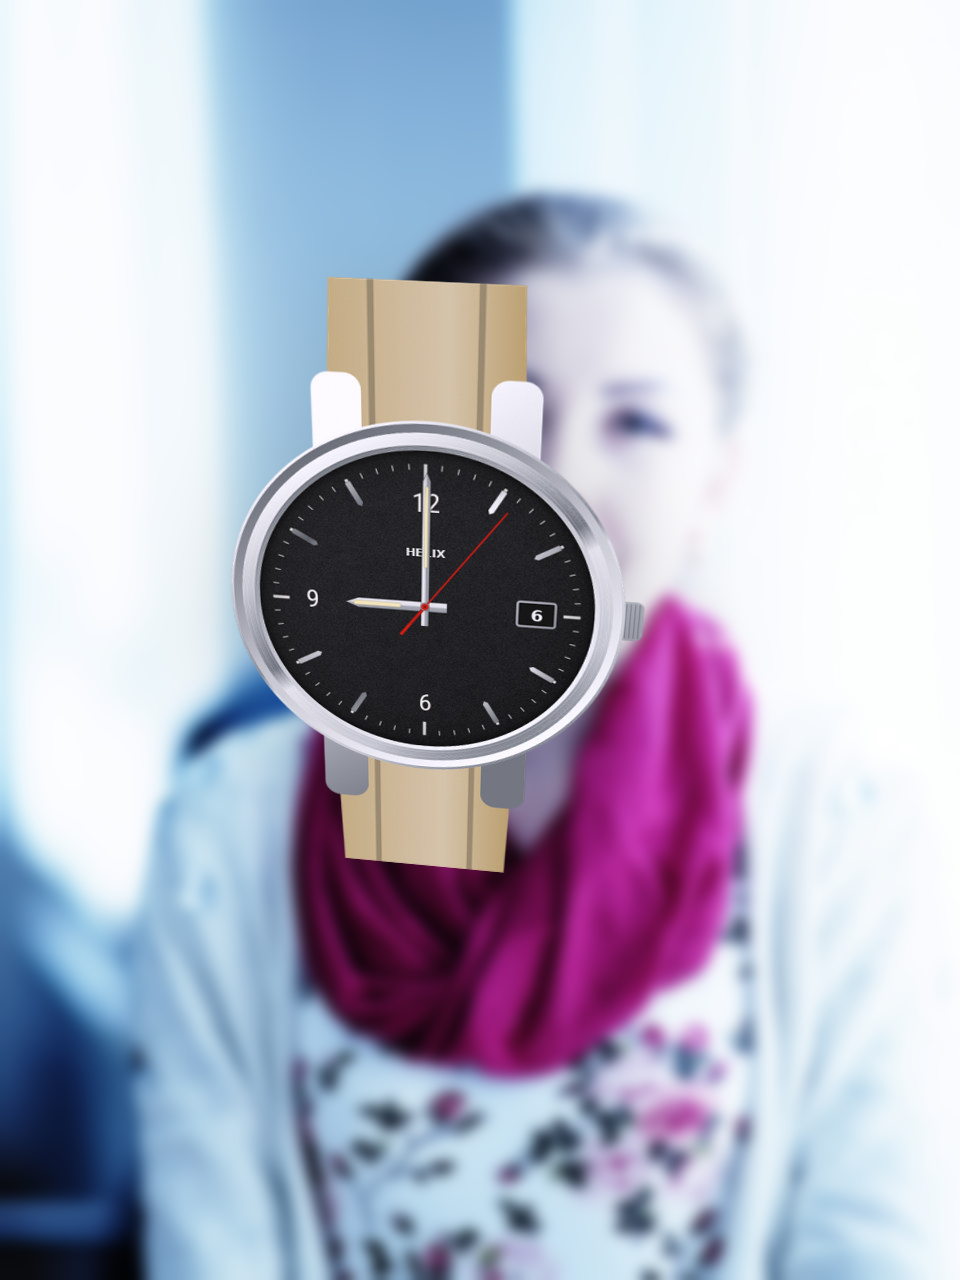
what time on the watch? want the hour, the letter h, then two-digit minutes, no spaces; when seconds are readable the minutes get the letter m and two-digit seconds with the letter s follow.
9h00m06s
